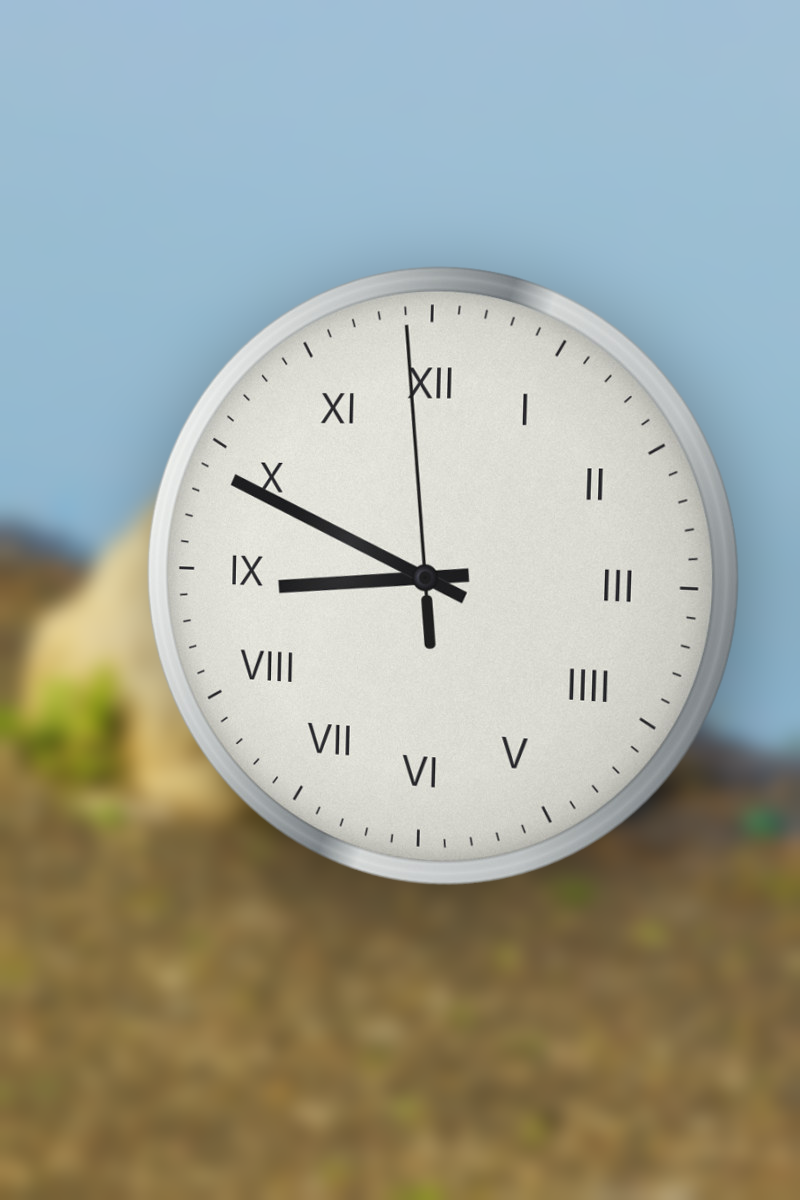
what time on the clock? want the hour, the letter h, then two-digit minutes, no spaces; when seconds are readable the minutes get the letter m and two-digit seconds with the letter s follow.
8h48m59s
